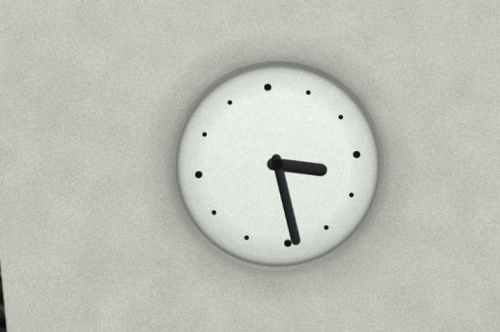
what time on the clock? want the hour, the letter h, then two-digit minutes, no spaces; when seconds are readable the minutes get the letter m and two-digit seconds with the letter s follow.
3h29
